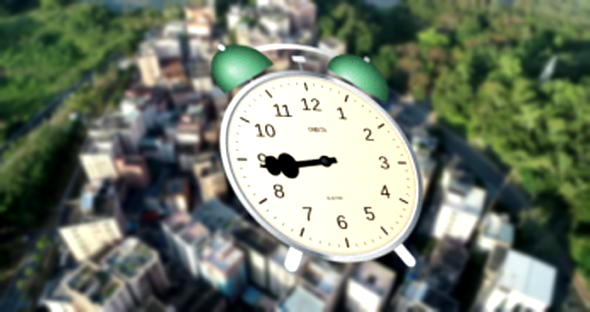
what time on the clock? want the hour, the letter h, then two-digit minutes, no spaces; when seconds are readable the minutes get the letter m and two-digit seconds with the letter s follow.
8h44
